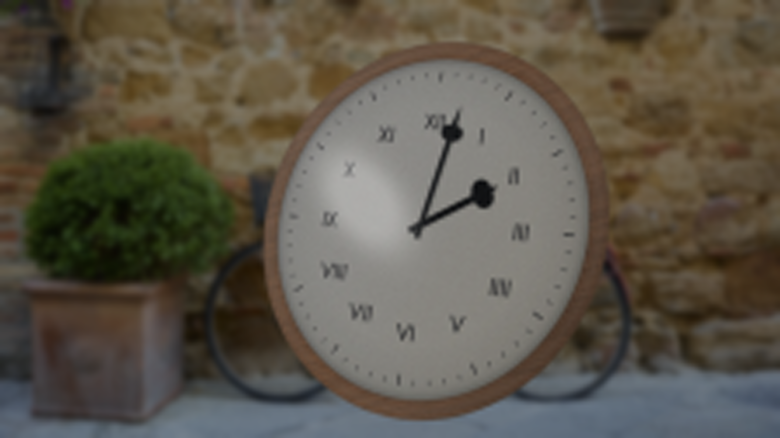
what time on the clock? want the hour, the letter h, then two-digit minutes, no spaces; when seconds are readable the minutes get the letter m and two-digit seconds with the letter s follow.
2h02
